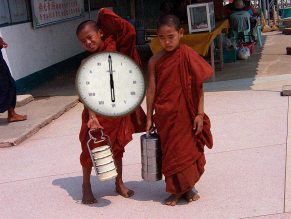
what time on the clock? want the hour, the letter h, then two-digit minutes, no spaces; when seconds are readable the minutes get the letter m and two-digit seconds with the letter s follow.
6h00
